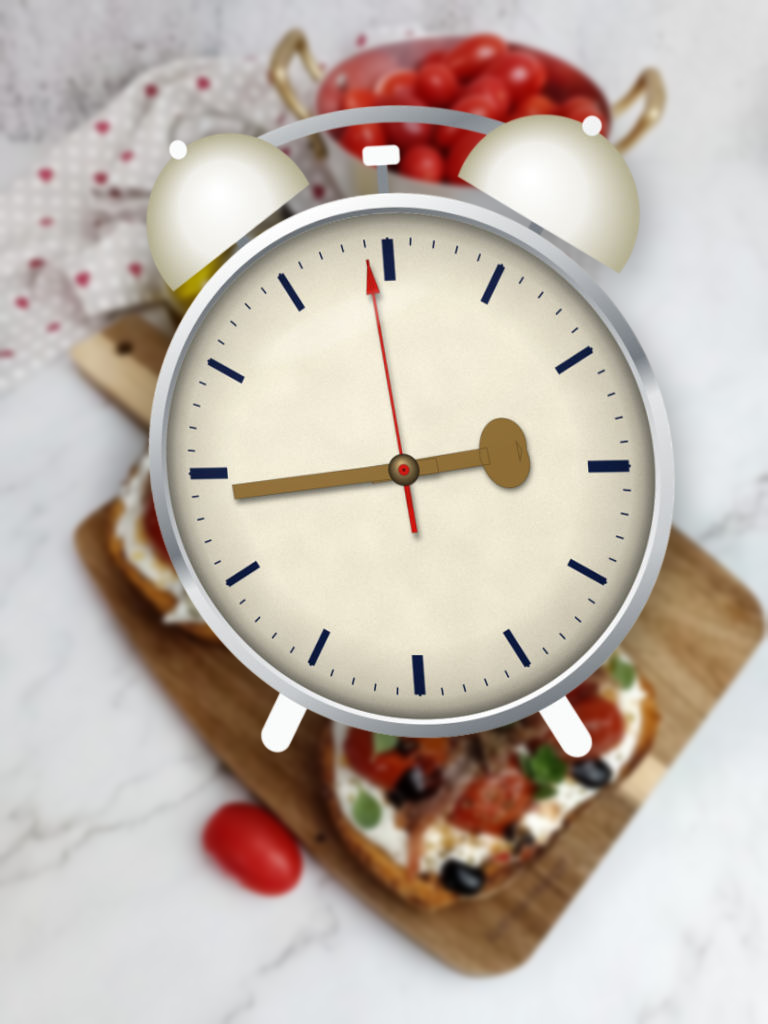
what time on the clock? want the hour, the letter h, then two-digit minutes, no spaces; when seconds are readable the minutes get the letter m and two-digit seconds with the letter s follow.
2h43m59s
